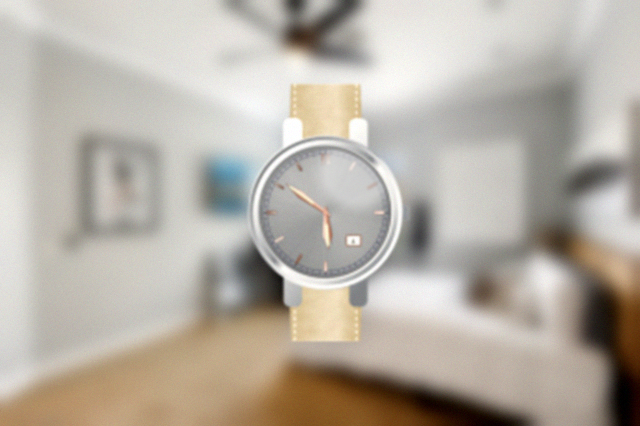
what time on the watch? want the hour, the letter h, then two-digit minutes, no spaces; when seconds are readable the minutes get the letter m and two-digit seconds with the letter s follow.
5h51
